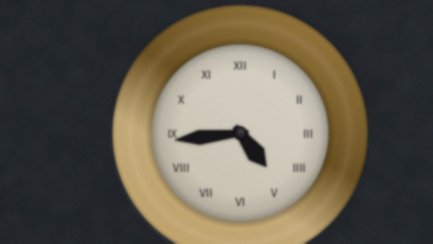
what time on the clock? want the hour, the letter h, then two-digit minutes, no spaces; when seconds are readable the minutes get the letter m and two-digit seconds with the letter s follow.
4h44
